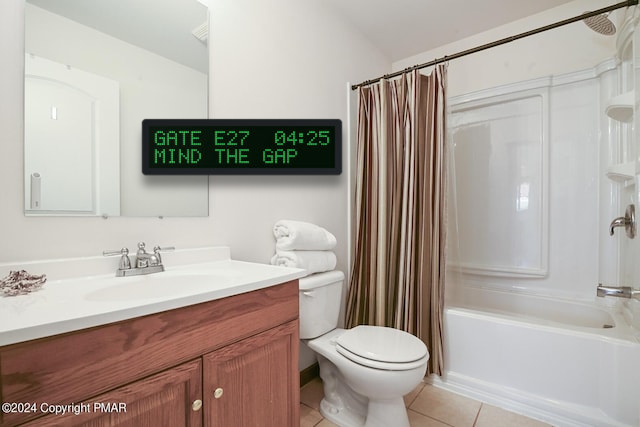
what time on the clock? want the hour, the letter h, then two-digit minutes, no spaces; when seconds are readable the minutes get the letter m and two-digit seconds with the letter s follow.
4h25
